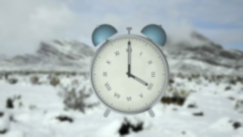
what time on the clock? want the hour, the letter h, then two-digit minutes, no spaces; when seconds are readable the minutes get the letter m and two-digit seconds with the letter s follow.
4h00
